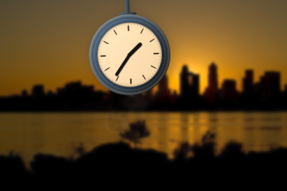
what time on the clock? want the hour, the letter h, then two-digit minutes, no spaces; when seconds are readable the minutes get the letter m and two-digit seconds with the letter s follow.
1h36
